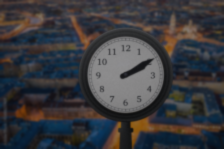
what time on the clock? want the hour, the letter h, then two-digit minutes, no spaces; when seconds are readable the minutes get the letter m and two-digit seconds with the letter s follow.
2h10
